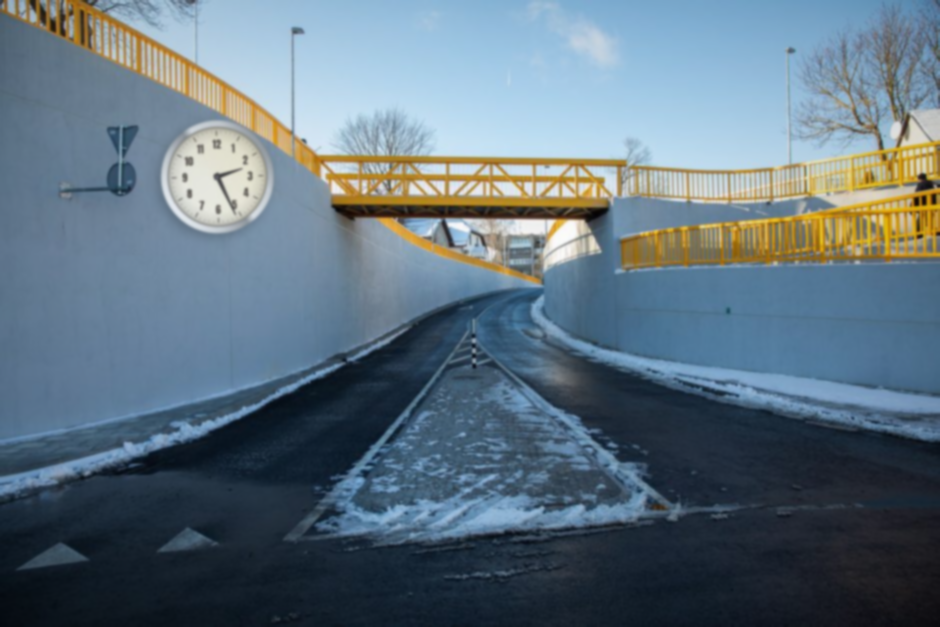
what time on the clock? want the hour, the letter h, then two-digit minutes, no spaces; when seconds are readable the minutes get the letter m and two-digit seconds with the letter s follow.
2h26
